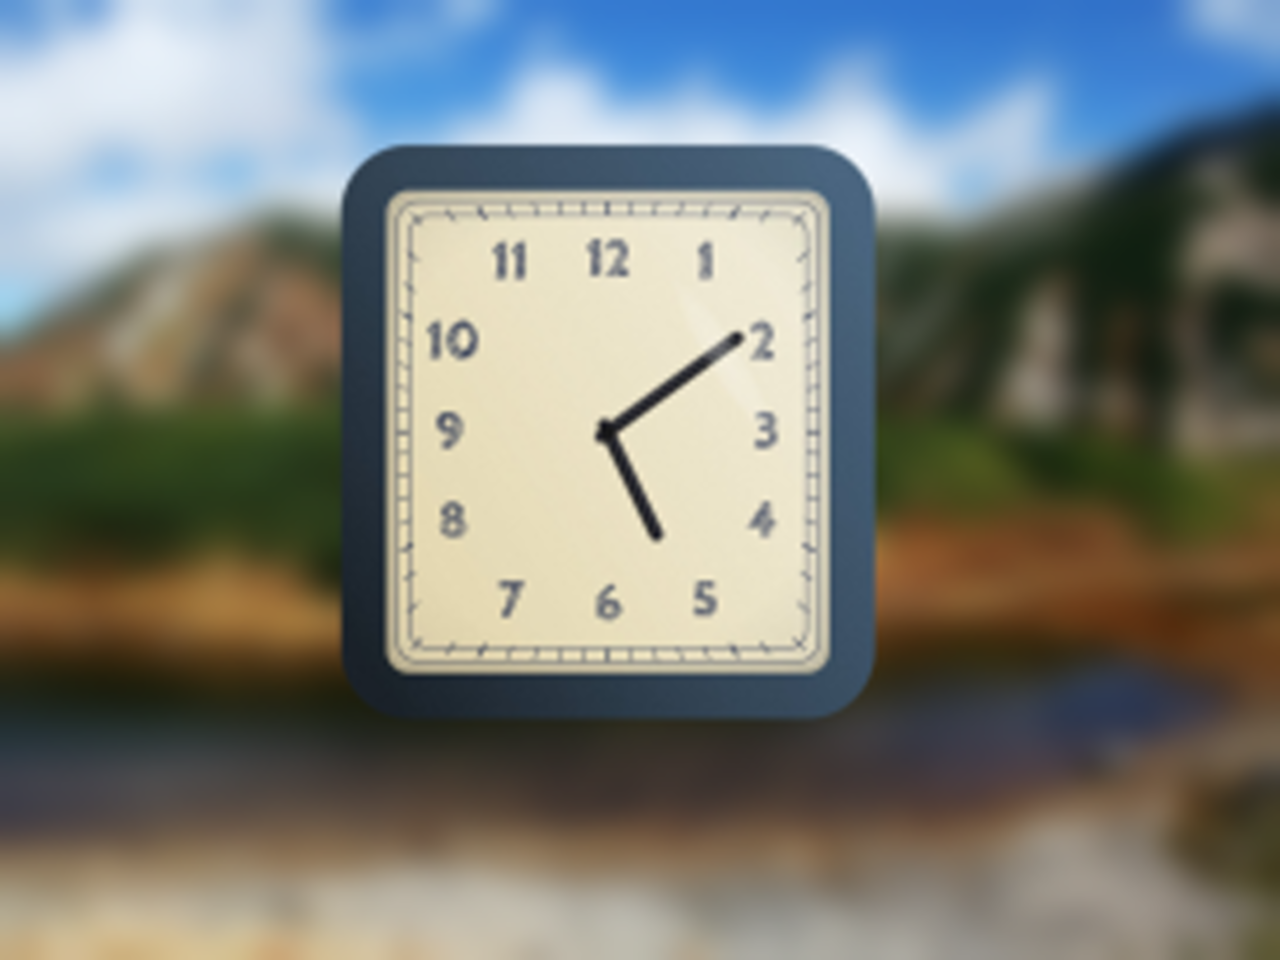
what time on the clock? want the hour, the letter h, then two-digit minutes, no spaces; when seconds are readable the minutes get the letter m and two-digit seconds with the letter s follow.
5h09
